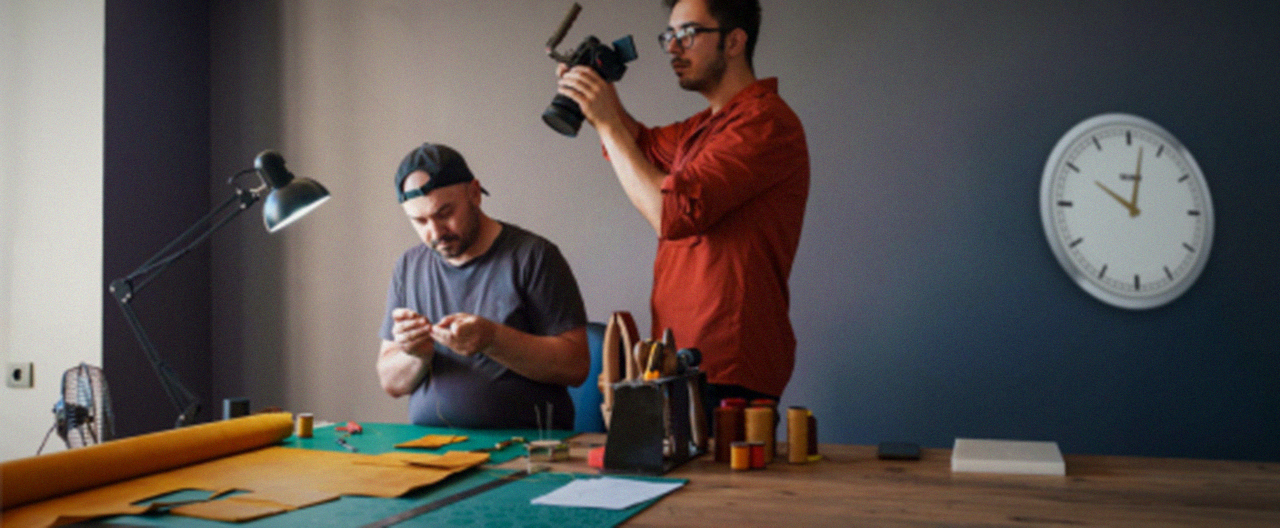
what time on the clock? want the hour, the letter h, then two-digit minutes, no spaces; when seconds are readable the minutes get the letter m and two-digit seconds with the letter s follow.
10h02
